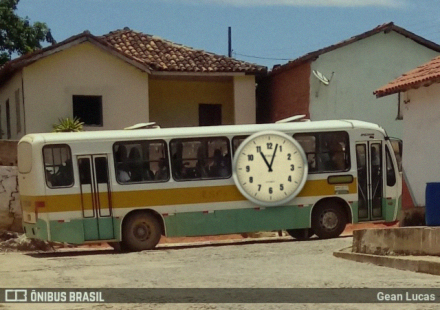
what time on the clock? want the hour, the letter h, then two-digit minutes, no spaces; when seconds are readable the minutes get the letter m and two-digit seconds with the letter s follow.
11h03
